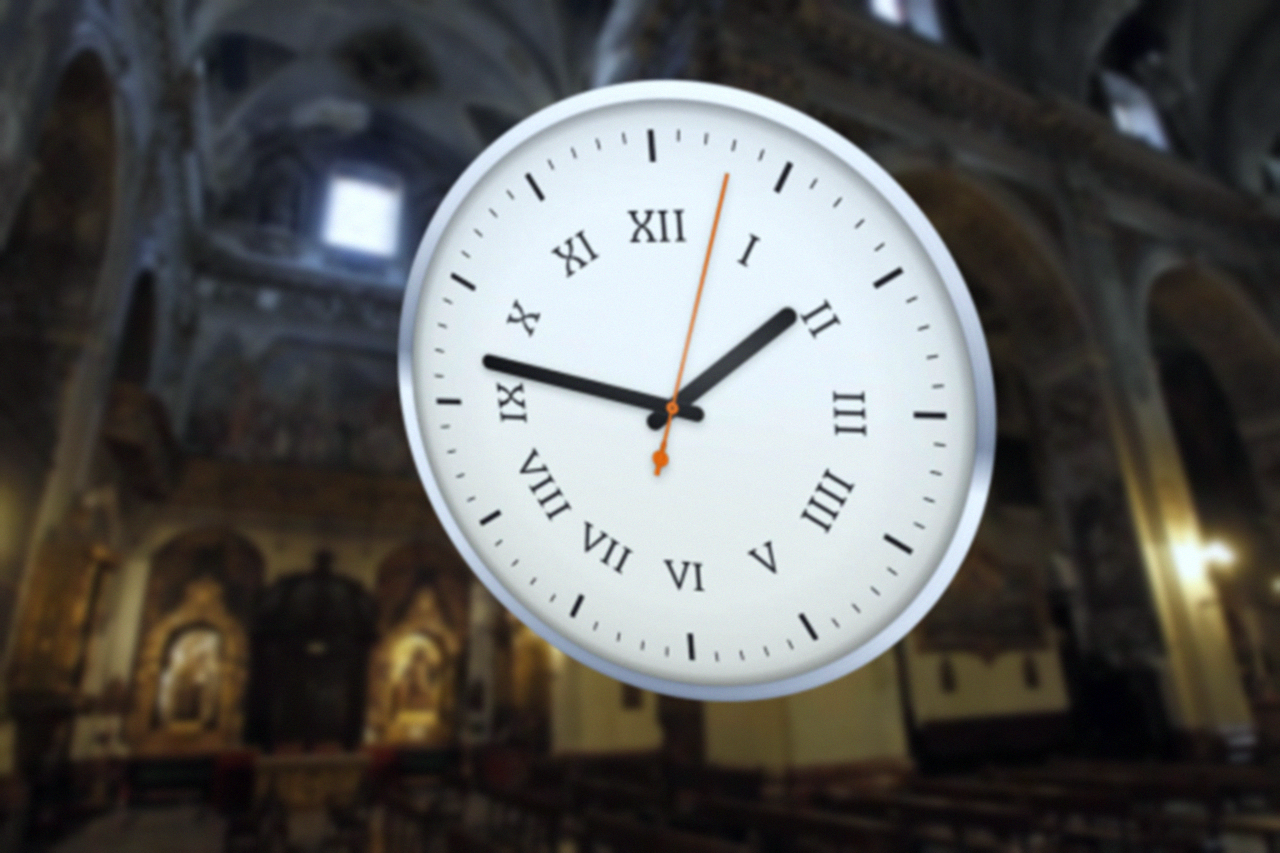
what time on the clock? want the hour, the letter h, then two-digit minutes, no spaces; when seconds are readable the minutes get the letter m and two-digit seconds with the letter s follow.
1h47m03s
